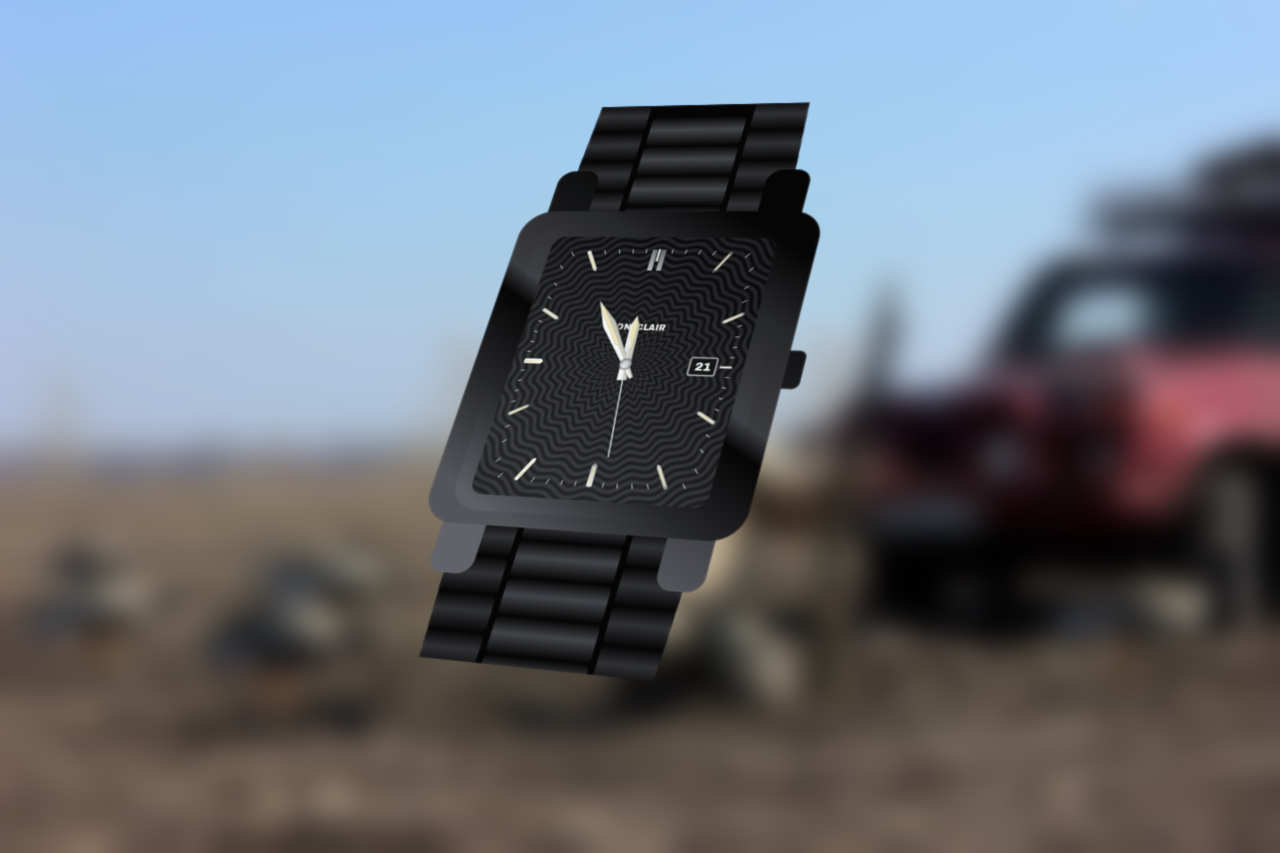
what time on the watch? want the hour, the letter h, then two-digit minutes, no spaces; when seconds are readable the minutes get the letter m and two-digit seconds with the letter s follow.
11h54m29s
